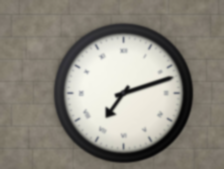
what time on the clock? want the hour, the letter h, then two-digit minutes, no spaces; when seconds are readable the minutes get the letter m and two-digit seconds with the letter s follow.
7h12
